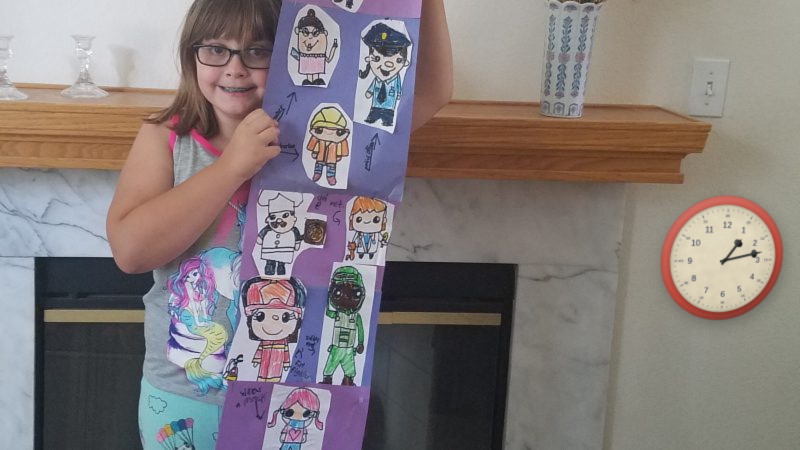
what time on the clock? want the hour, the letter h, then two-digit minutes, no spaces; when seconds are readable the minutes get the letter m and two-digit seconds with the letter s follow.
1h13
